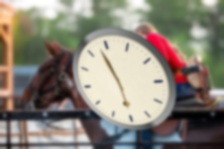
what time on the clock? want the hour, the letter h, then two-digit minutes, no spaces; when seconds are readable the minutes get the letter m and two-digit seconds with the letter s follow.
5h58
